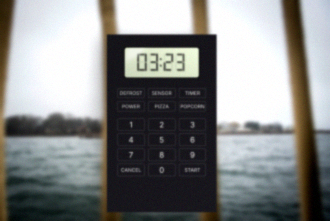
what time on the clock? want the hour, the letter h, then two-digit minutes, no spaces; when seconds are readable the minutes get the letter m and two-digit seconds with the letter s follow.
3h23
